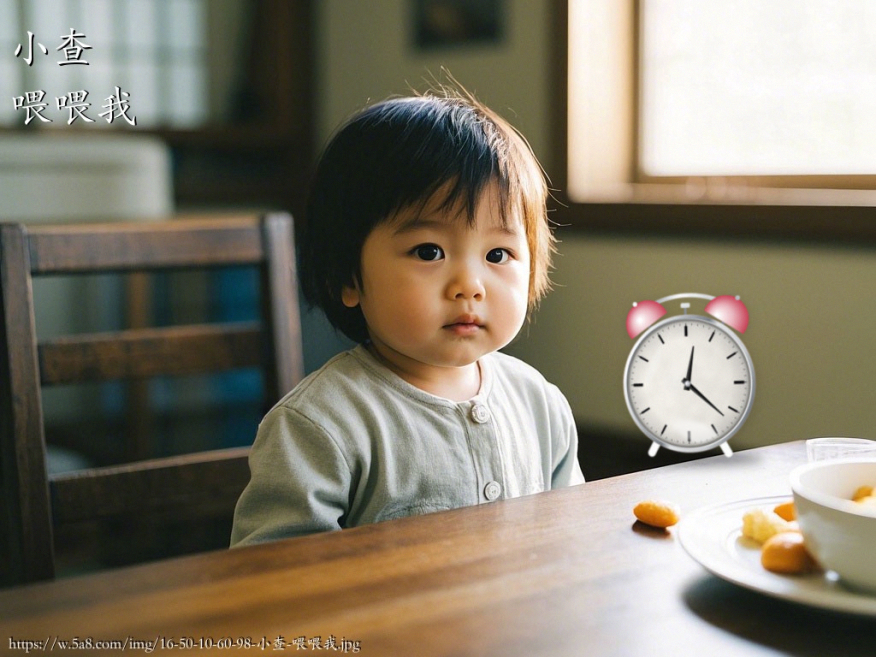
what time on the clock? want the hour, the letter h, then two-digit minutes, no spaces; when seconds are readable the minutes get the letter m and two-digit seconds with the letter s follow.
12h22
